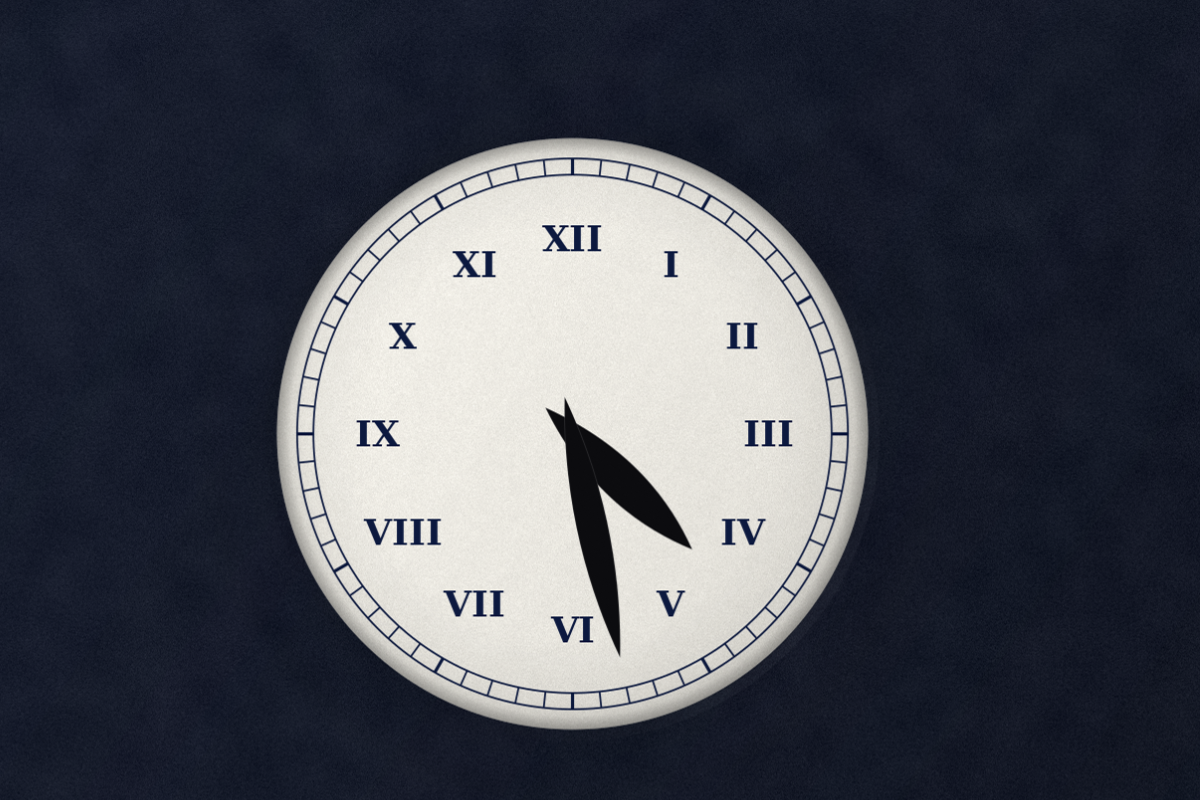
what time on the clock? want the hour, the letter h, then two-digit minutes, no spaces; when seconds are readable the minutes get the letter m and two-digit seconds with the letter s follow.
4h28
